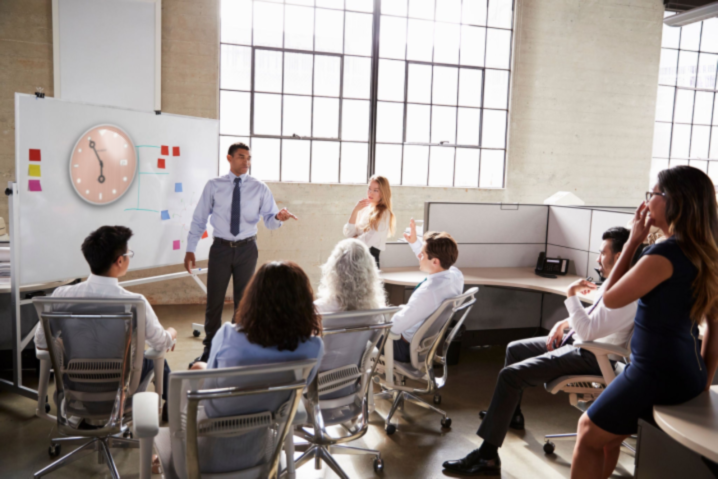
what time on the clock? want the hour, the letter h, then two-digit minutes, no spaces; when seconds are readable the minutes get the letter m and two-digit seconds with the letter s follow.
5h55
